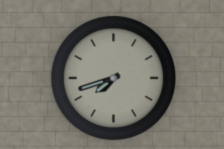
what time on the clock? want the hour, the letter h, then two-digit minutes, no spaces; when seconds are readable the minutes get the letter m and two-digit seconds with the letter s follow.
7h42
